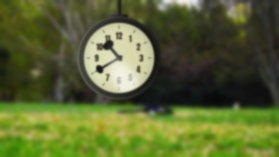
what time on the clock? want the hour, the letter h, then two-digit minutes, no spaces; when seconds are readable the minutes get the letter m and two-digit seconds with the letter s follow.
10h40
